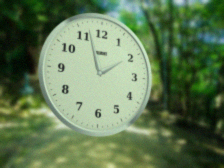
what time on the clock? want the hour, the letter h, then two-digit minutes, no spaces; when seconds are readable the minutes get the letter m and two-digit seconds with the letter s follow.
1h57
